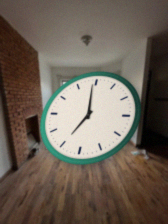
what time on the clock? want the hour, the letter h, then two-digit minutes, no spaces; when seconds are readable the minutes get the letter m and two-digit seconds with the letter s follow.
6h59
